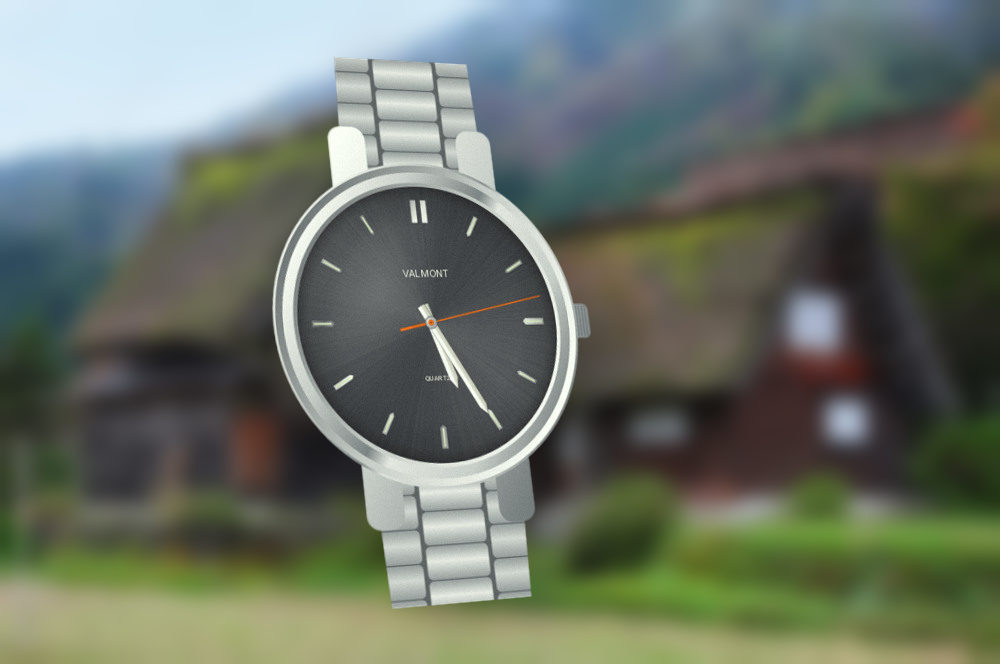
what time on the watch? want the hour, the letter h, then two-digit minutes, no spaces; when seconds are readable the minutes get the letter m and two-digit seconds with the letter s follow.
5h25m13s
